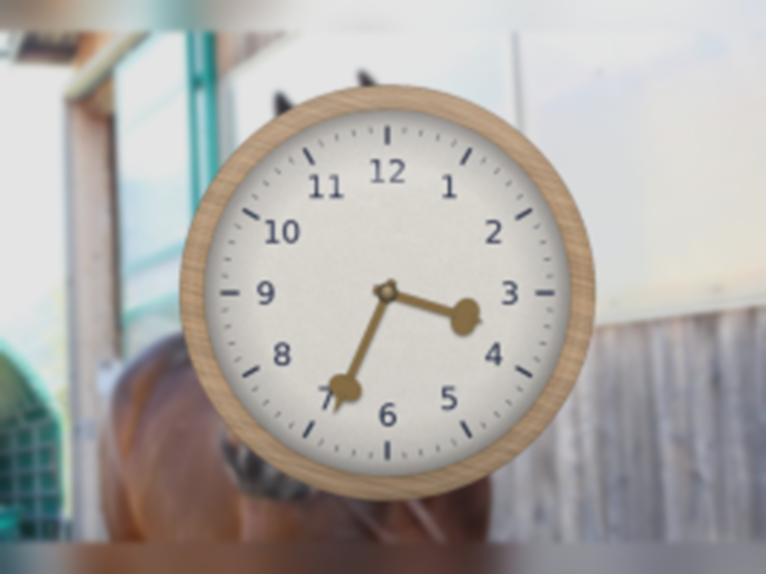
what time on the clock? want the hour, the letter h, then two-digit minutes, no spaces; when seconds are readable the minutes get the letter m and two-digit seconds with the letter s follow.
3h34
